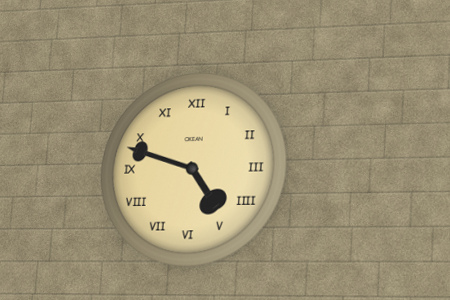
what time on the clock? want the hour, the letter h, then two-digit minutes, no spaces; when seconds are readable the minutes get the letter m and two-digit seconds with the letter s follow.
4h48
